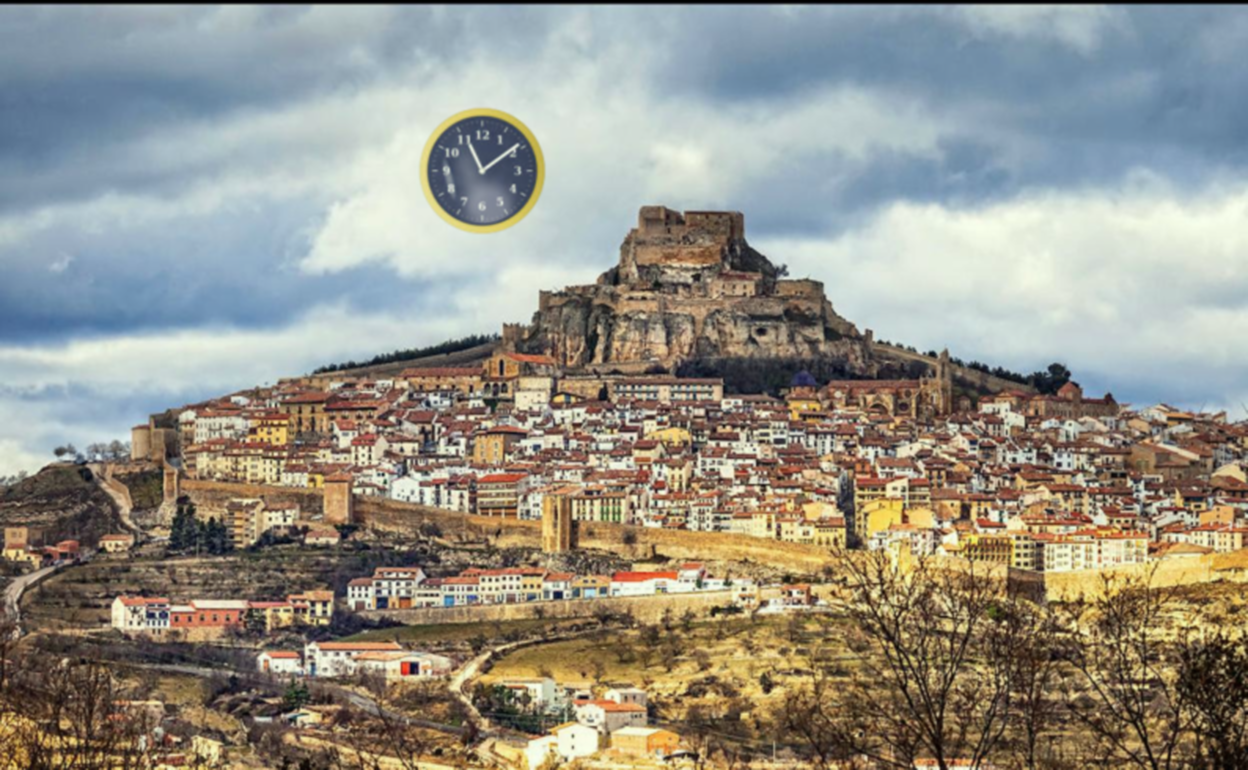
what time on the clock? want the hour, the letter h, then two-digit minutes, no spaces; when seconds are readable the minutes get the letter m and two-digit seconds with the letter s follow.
11h09
